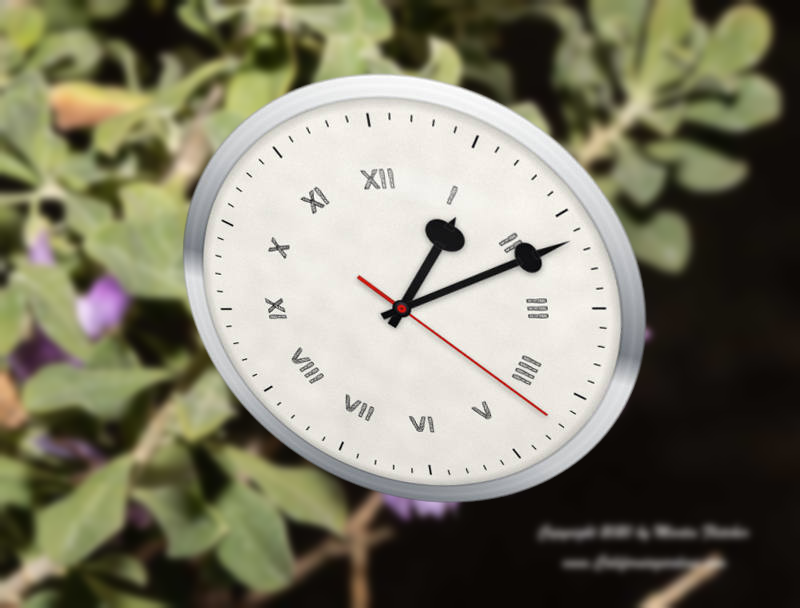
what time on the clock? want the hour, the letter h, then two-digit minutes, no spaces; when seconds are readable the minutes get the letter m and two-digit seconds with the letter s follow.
1h11m22s
